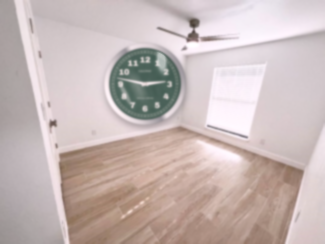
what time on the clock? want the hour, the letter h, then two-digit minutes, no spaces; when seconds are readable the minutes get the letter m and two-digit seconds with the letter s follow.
2h47
